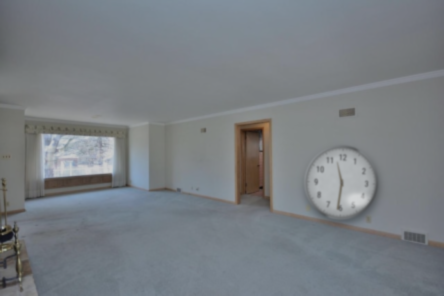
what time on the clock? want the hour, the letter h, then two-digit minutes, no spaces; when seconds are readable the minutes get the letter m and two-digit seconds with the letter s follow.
11h31
